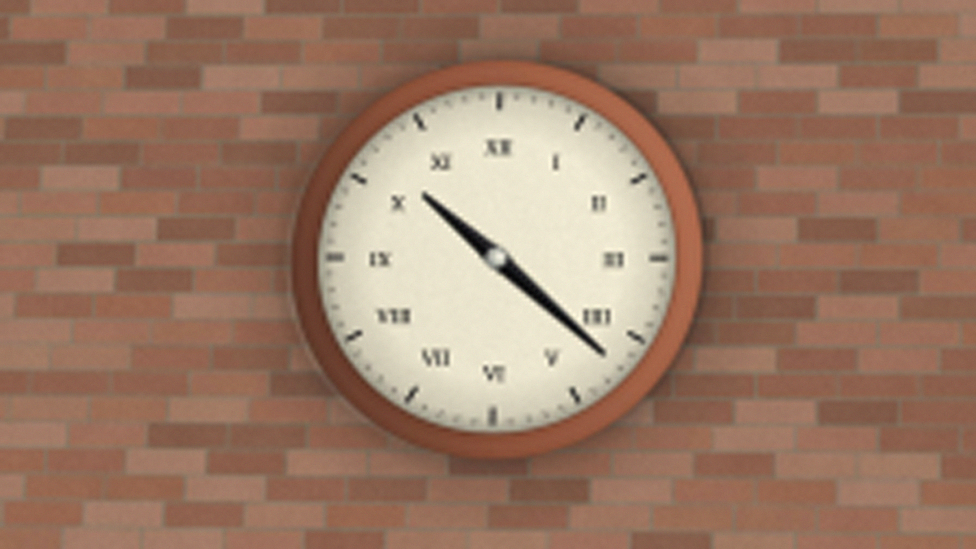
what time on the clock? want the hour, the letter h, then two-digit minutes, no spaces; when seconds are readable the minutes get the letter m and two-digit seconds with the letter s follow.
10h22
